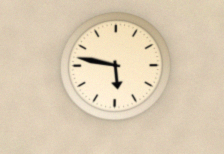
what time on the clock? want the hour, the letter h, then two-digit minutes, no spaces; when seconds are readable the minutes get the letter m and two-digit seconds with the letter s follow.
5h47
